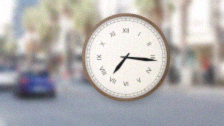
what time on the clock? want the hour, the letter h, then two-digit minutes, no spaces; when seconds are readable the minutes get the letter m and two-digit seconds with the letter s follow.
7h16
